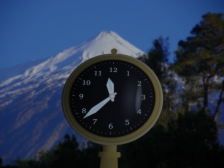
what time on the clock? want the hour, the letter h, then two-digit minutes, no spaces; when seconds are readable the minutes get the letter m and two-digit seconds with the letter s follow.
11h38
